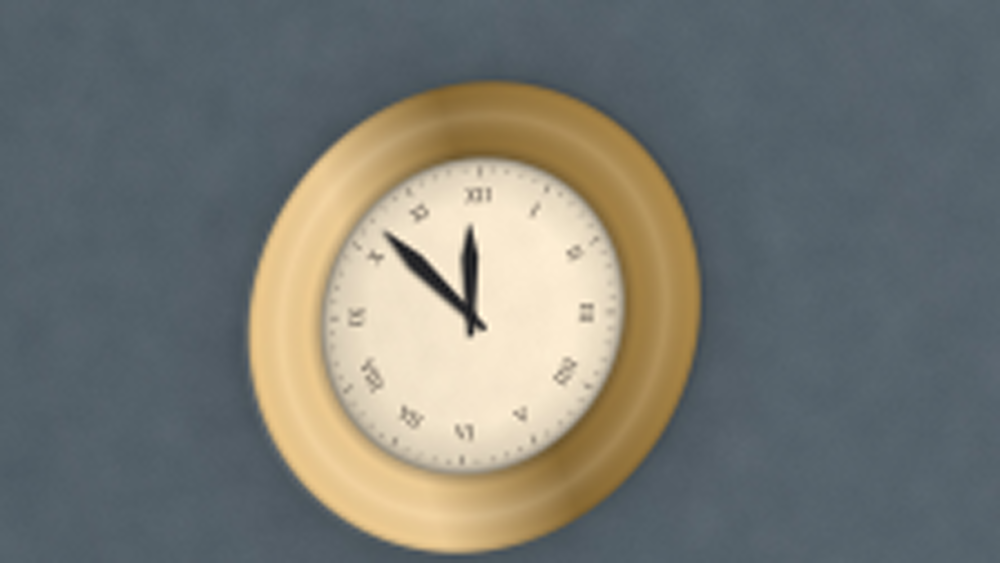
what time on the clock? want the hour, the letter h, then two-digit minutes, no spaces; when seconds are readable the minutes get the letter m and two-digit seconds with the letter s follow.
11h52
